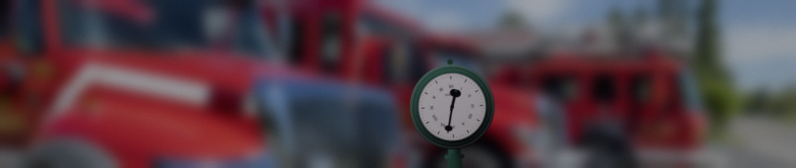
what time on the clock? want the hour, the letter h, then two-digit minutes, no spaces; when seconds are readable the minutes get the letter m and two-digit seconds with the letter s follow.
12h32
